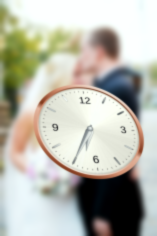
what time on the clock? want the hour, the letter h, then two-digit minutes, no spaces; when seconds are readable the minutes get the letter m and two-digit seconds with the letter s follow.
6h35
